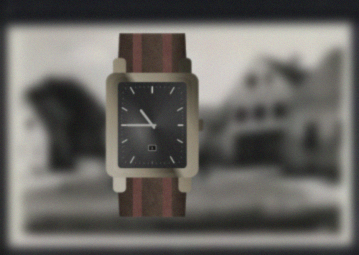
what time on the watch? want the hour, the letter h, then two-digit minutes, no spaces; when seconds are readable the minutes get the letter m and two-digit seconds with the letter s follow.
10h45
